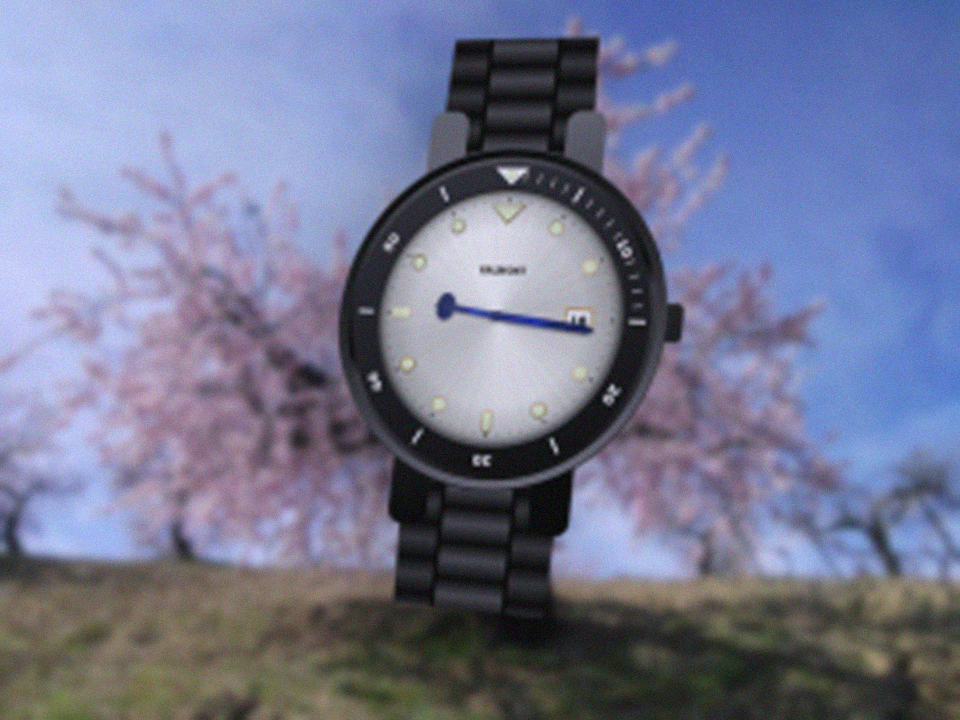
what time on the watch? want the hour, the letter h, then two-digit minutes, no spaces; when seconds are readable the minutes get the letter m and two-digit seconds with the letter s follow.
9h16
